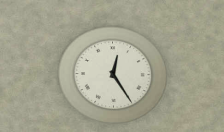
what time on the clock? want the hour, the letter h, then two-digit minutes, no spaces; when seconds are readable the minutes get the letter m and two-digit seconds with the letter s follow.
12h25
